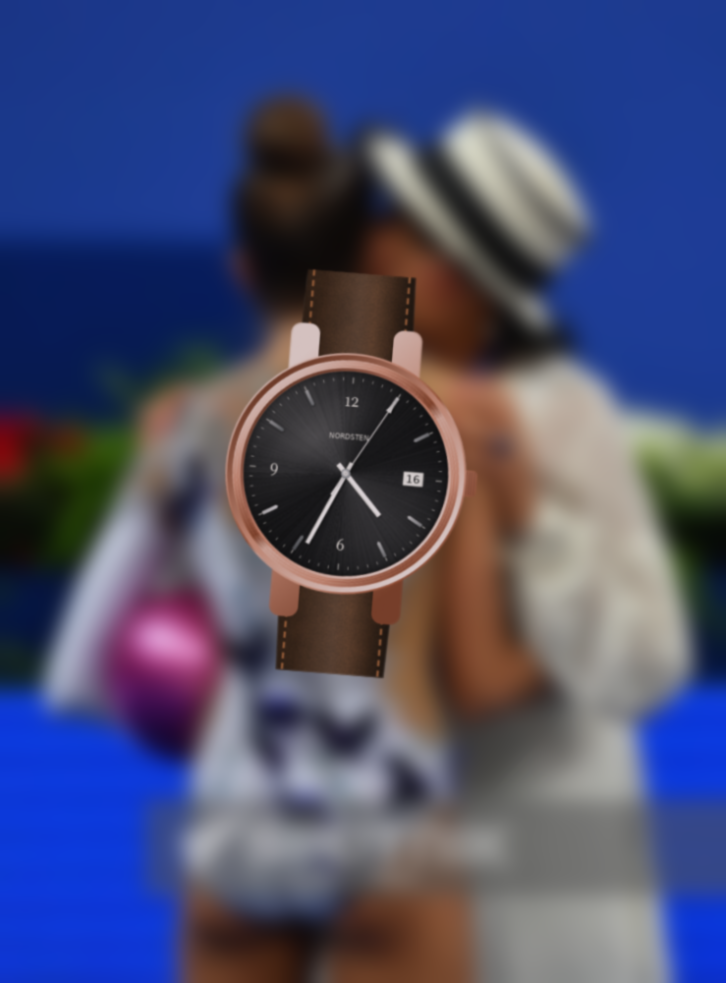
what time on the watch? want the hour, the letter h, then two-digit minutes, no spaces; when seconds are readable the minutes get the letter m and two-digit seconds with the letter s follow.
4h34m05s
